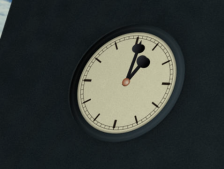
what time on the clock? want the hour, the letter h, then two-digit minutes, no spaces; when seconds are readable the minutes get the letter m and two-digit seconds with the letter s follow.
1h01
